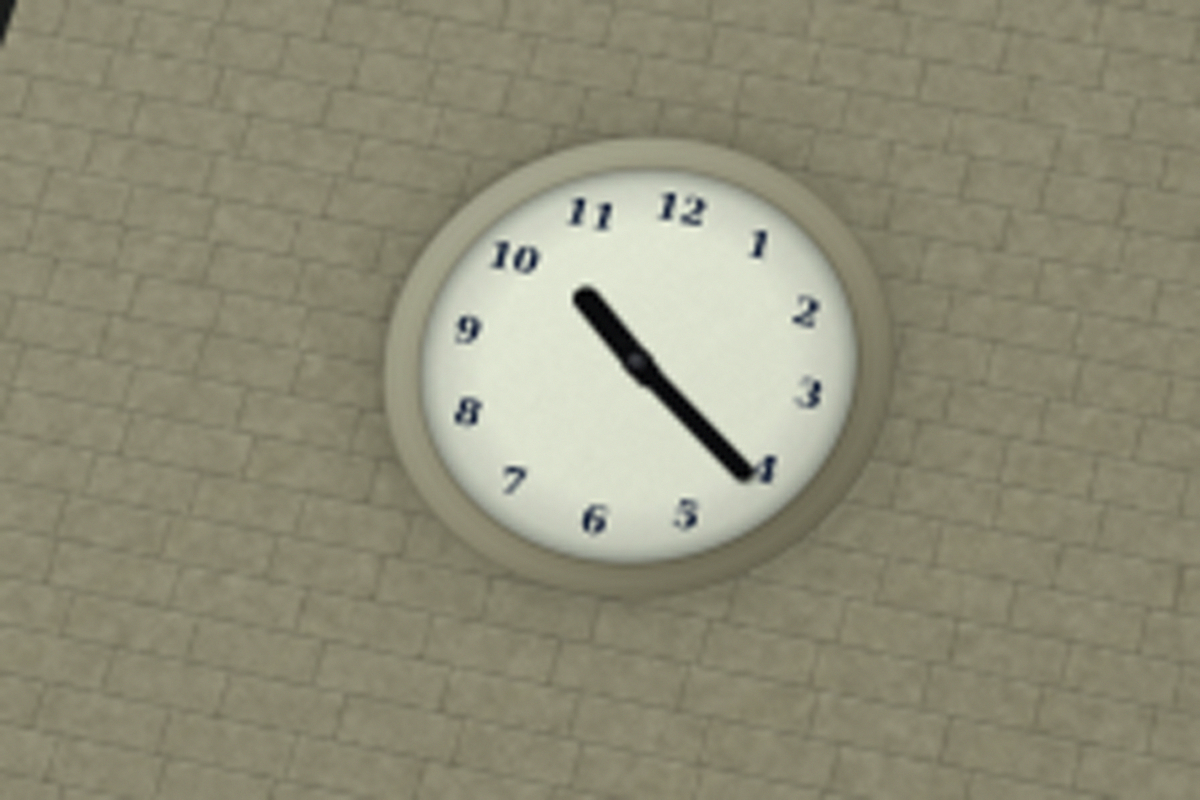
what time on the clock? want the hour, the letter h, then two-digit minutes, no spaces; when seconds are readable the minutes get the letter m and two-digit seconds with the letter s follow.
10h21
